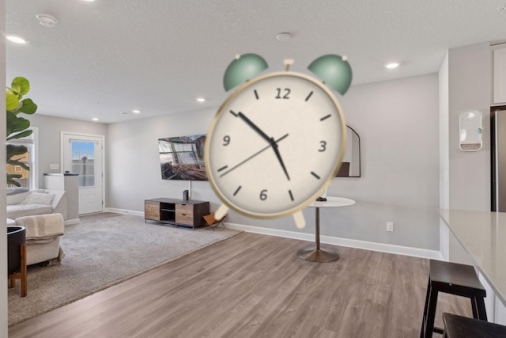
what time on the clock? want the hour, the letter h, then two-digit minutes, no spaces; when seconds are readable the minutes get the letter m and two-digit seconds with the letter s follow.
4h50m39s
